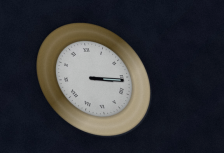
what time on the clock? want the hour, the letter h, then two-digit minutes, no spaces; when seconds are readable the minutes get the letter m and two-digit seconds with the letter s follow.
3h16
